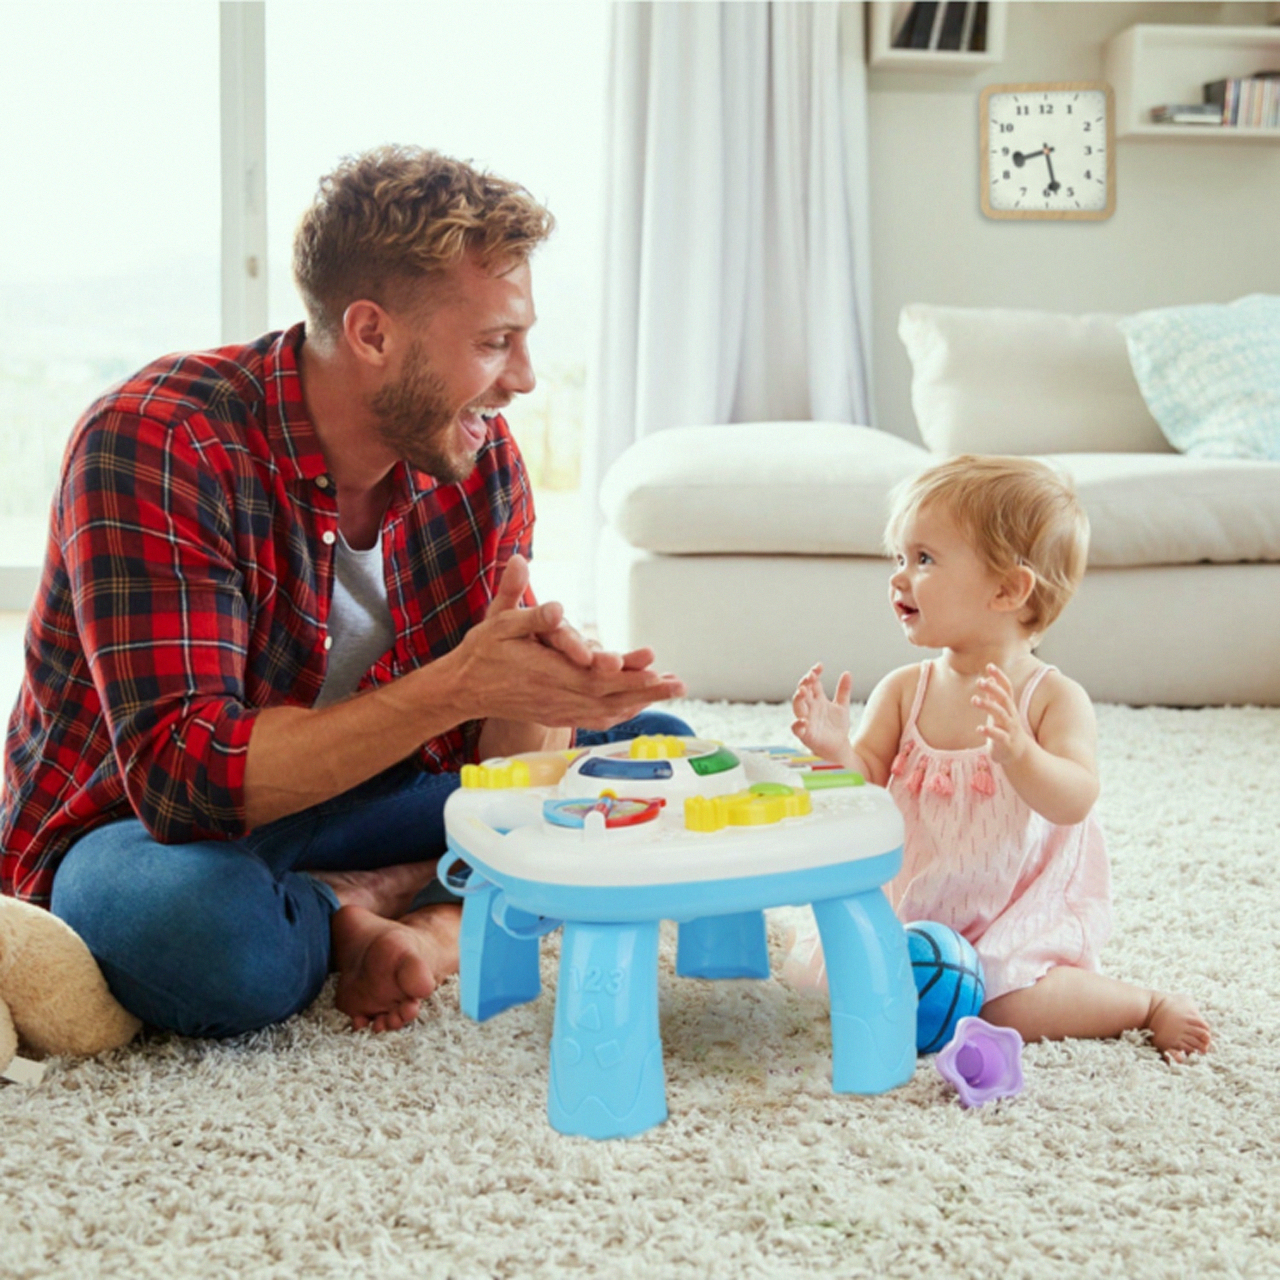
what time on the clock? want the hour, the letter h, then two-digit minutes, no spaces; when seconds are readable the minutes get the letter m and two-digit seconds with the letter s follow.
8h28
